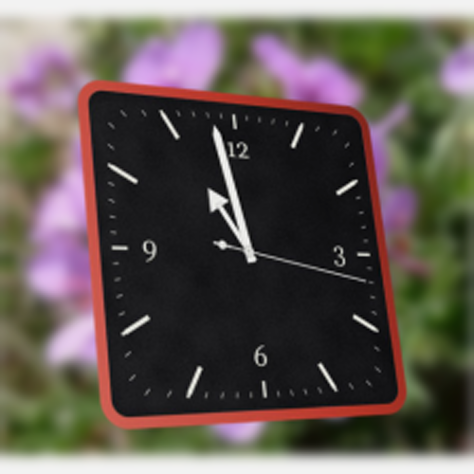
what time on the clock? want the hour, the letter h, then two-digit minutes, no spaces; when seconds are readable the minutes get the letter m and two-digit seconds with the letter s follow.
10h58m17s
